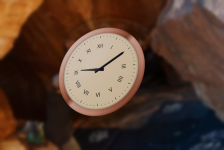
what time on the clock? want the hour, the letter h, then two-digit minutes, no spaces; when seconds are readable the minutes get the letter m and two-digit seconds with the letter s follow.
9h10
